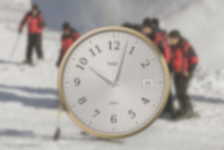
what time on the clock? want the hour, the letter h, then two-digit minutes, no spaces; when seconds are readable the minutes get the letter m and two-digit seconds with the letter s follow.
10h03
